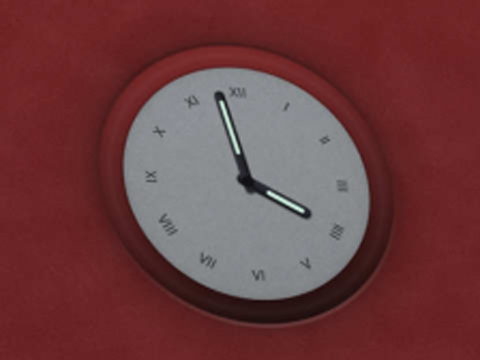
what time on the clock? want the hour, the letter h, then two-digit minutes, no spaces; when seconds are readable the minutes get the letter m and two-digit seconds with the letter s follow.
3h58
